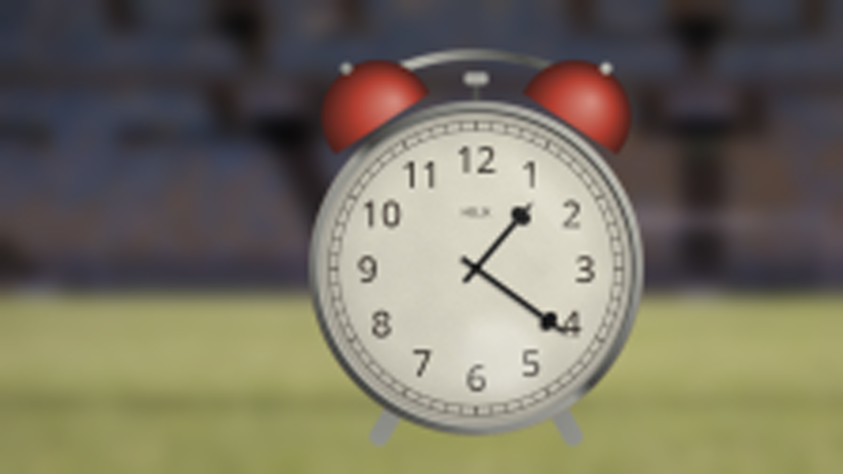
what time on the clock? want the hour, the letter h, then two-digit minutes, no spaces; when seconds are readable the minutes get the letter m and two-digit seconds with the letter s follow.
1h21
